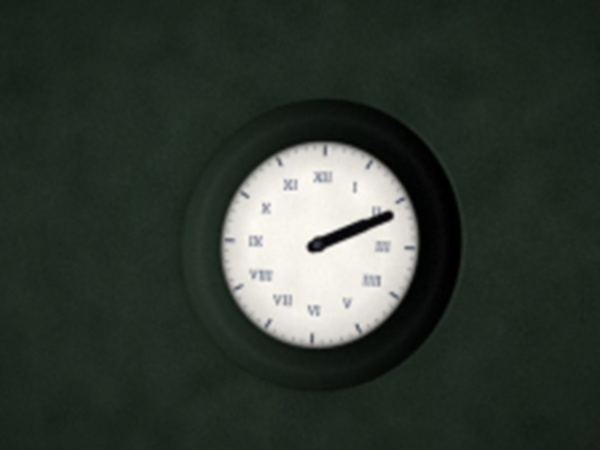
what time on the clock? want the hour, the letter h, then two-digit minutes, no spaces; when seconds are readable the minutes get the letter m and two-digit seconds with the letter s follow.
2h11
